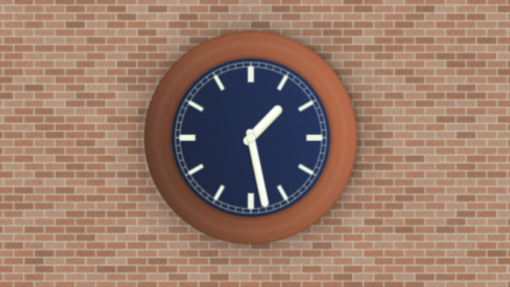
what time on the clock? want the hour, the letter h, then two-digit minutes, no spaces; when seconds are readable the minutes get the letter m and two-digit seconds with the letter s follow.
1h28
